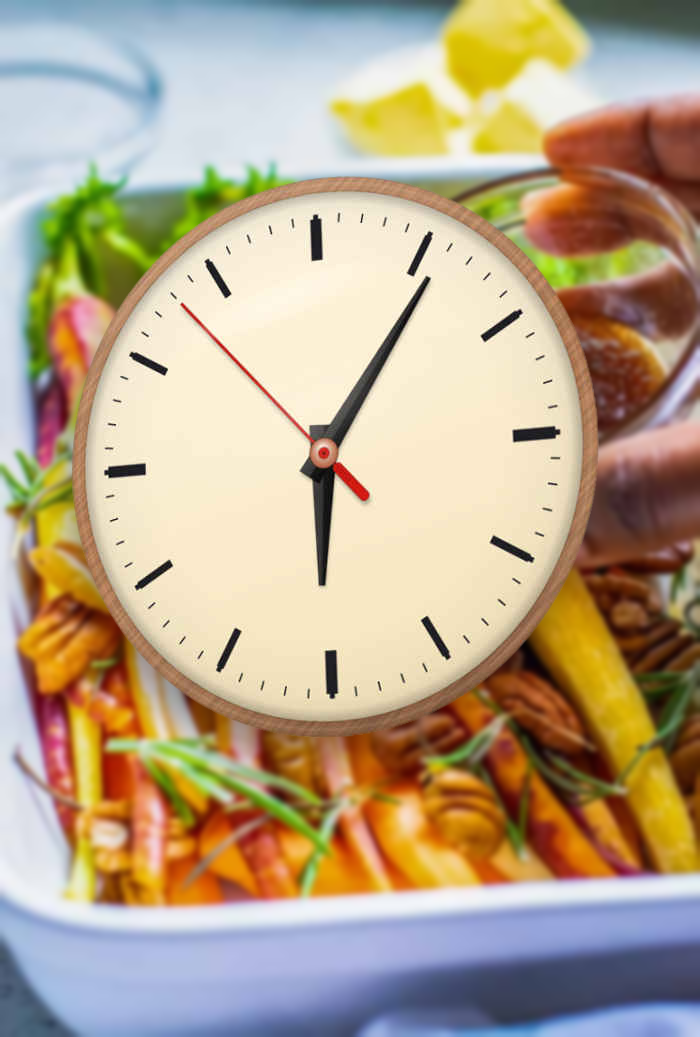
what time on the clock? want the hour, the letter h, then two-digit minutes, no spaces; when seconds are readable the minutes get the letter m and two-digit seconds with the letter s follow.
6h05m53s
